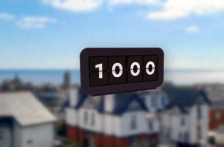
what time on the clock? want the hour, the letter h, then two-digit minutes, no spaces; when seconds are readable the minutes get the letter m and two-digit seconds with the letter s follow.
10h00
